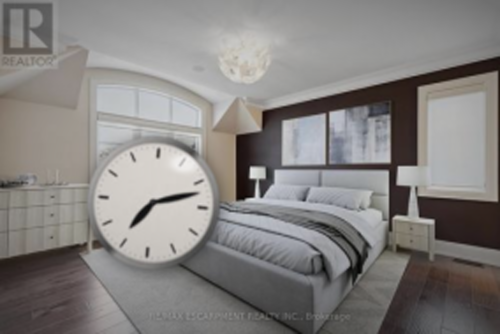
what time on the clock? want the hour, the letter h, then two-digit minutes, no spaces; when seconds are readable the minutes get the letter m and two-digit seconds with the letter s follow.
7h12
